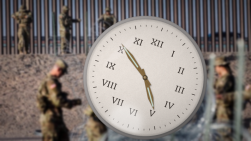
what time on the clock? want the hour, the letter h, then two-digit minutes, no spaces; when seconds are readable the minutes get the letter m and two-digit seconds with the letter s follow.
4h51
